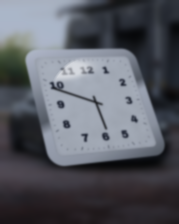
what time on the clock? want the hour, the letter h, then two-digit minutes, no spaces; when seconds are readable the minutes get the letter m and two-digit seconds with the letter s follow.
5h49
